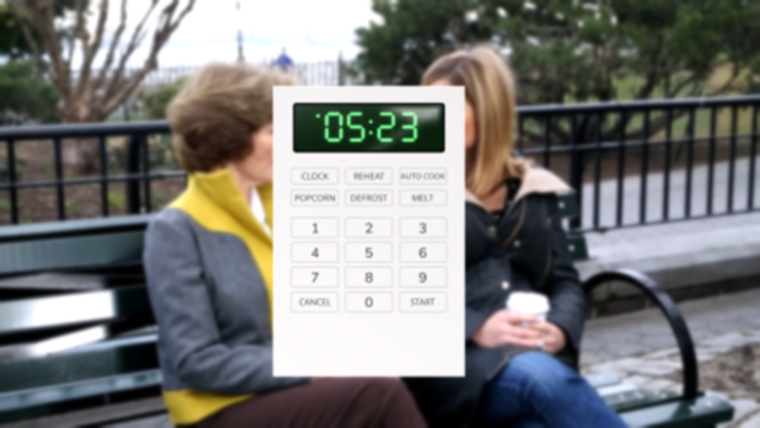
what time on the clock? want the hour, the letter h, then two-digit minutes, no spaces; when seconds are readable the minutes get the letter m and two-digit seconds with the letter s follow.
5h23
